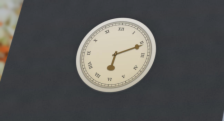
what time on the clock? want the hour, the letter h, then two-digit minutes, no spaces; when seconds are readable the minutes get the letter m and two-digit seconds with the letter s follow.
6h11
